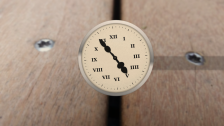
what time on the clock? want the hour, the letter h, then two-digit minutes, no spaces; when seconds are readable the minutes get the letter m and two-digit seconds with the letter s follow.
4h54
